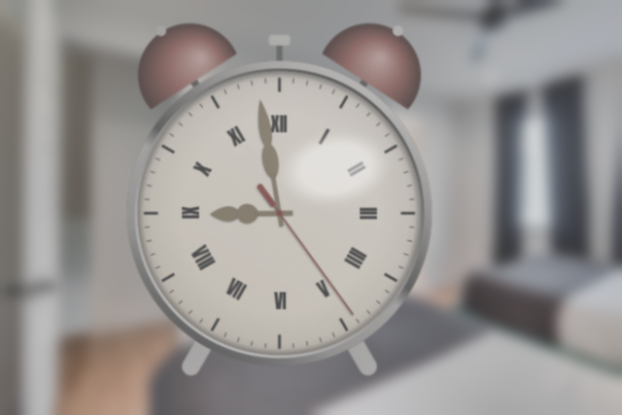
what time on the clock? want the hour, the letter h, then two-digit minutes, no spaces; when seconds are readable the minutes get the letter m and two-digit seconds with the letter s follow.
8h58m24s
